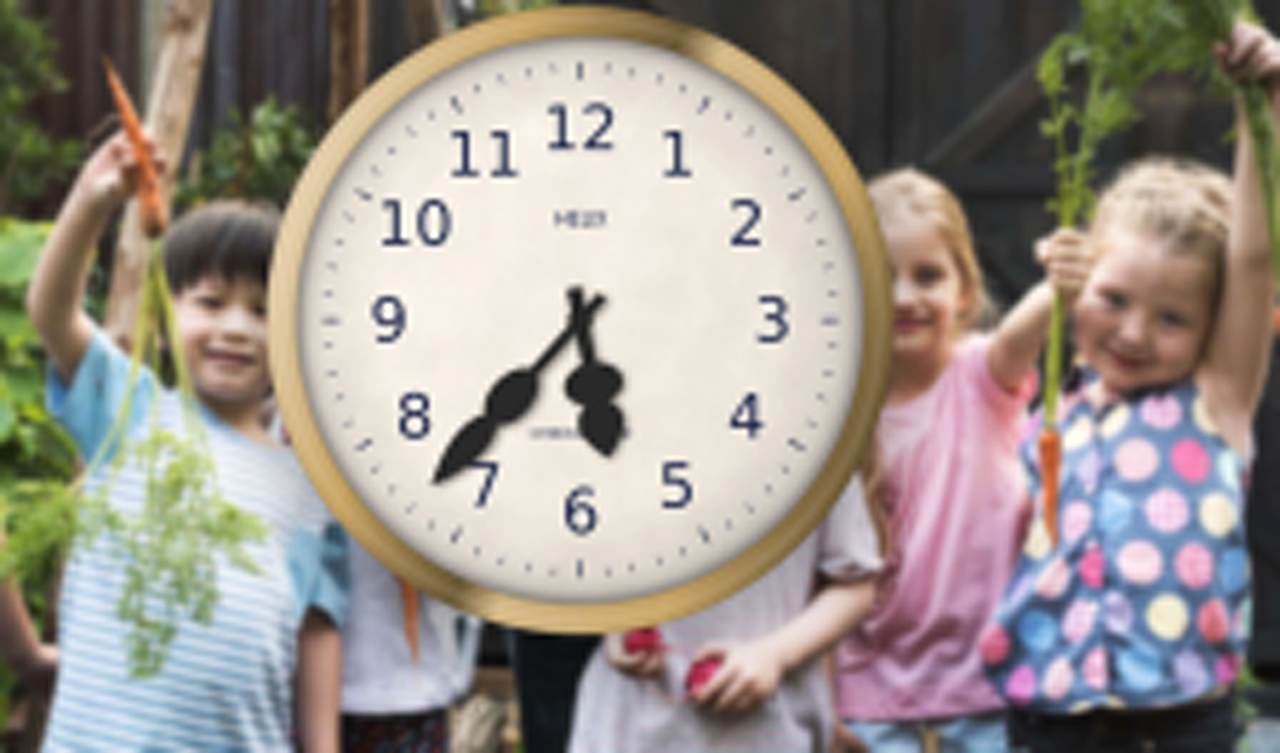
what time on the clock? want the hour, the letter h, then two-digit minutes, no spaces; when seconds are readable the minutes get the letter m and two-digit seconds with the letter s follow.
5h37
